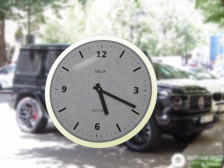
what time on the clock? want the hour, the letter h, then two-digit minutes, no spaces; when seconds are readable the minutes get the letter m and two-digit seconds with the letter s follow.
5h19
